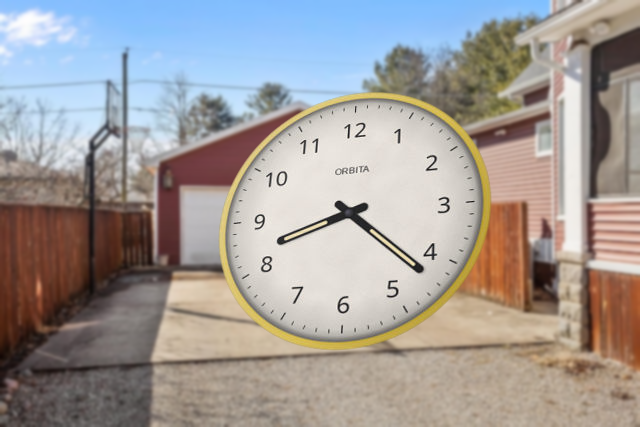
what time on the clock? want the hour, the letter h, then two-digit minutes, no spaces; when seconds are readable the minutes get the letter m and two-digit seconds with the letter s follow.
8h22
